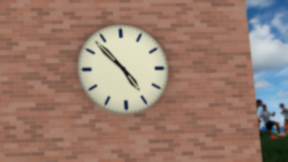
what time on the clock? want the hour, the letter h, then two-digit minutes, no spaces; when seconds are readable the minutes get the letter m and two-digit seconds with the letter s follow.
4h53
